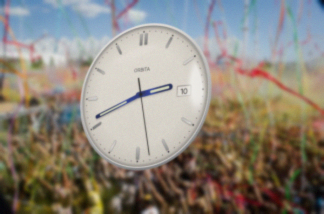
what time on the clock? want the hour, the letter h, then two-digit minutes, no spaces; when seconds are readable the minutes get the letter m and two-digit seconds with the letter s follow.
2h41m28s
